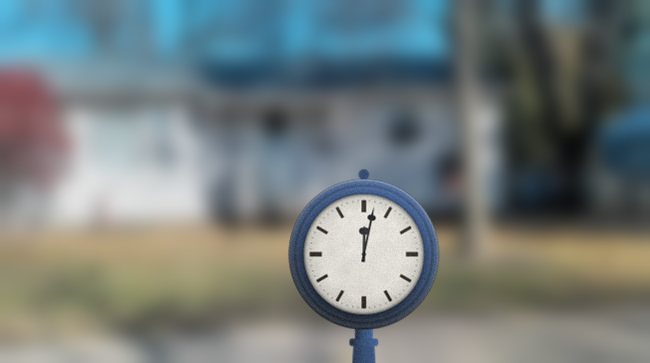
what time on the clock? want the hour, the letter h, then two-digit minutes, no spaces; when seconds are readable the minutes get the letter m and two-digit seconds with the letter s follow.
12h02
